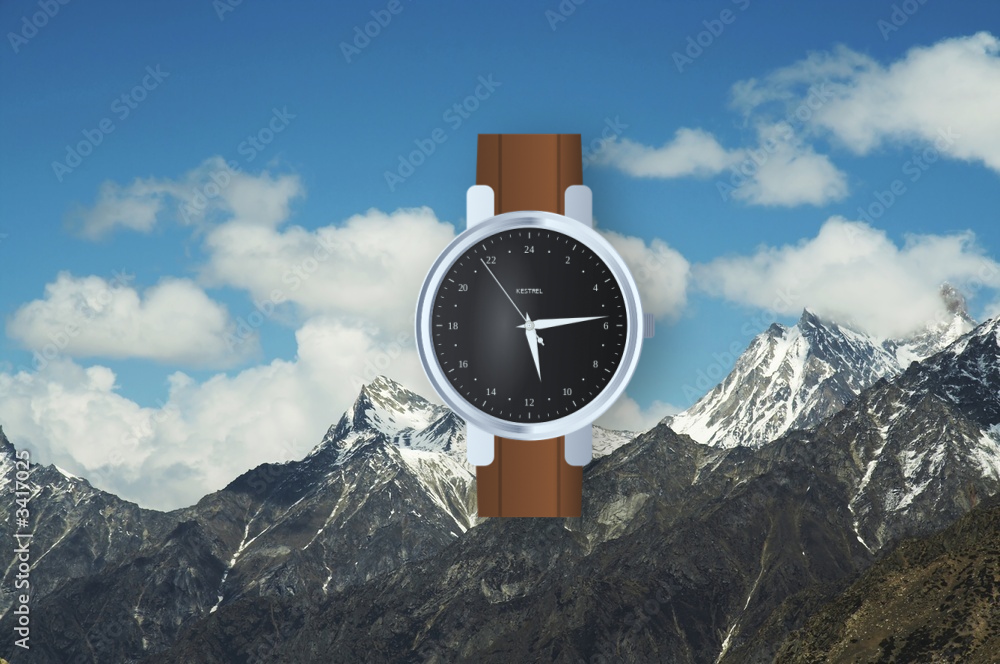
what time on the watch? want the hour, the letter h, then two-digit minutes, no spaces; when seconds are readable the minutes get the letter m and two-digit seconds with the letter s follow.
11h13m54s
